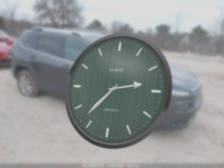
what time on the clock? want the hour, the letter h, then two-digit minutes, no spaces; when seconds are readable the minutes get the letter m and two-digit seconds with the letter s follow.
2h37
